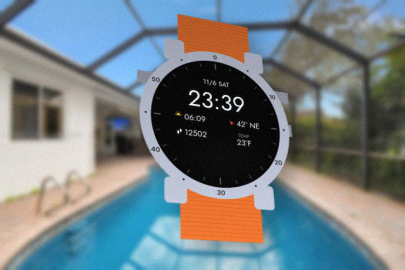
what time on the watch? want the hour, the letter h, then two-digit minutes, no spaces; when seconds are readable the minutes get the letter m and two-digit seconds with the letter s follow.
23h39
